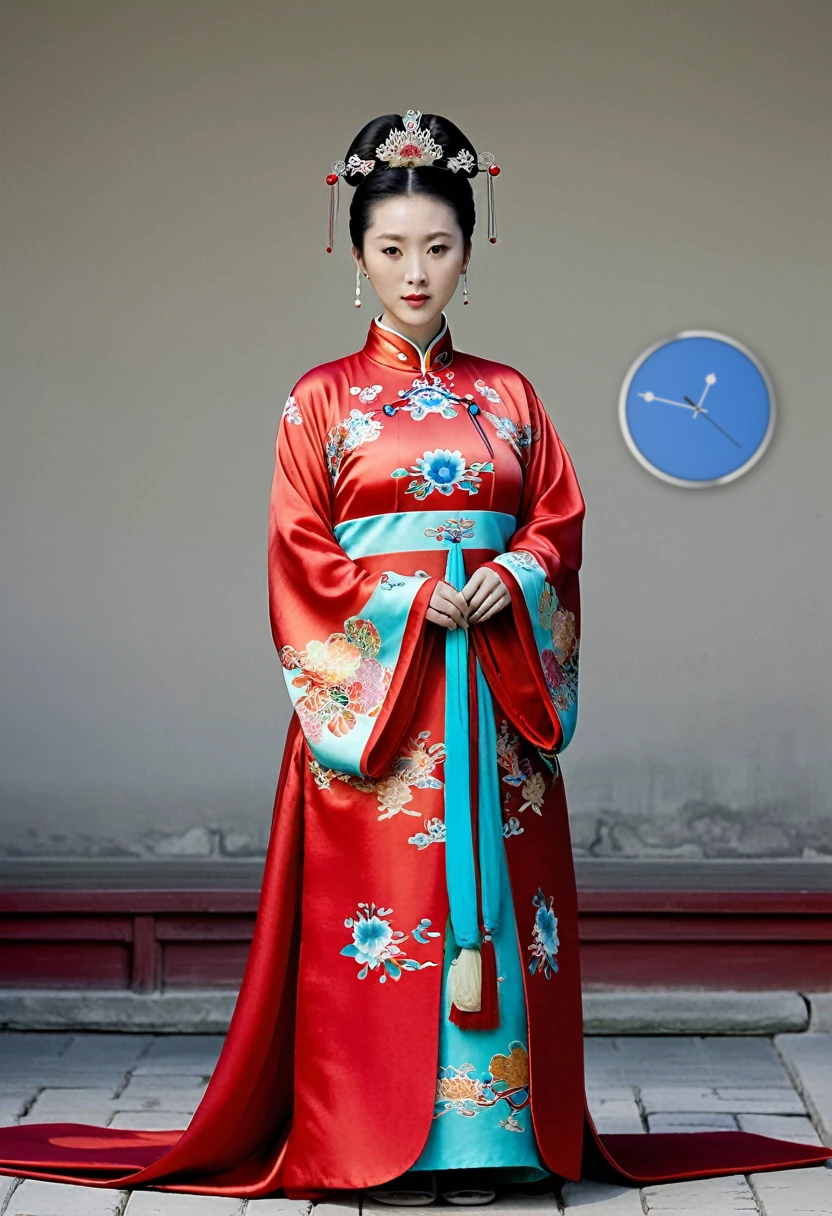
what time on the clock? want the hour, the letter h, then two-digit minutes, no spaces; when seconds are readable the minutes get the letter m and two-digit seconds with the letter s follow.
12h47m22s
